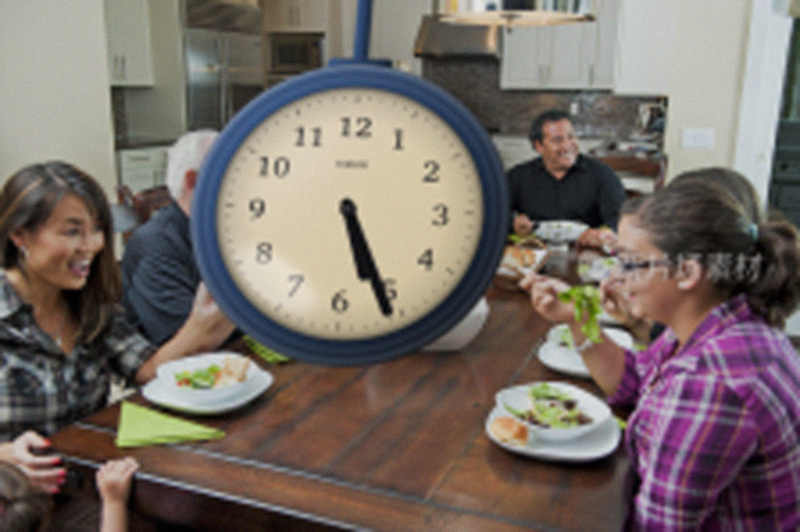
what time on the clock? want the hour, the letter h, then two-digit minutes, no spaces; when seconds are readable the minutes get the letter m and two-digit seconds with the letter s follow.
5h26
